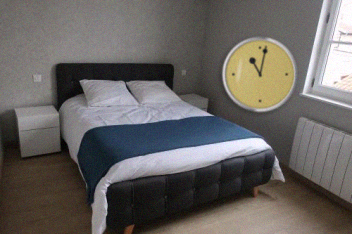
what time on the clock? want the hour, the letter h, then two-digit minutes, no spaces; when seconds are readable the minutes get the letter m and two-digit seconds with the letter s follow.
11h02
